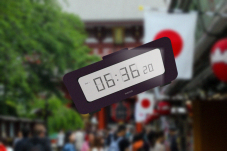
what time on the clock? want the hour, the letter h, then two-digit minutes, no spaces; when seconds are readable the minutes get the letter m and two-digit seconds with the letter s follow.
6h36m20s
